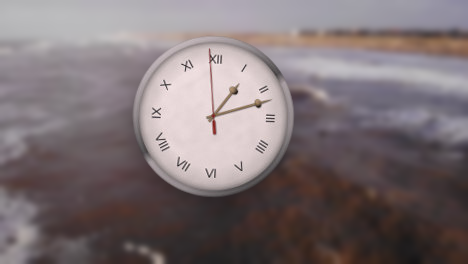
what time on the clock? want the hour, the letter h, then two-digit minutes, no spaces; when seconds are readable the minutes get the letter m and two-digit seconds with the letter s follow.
1h11m59s
